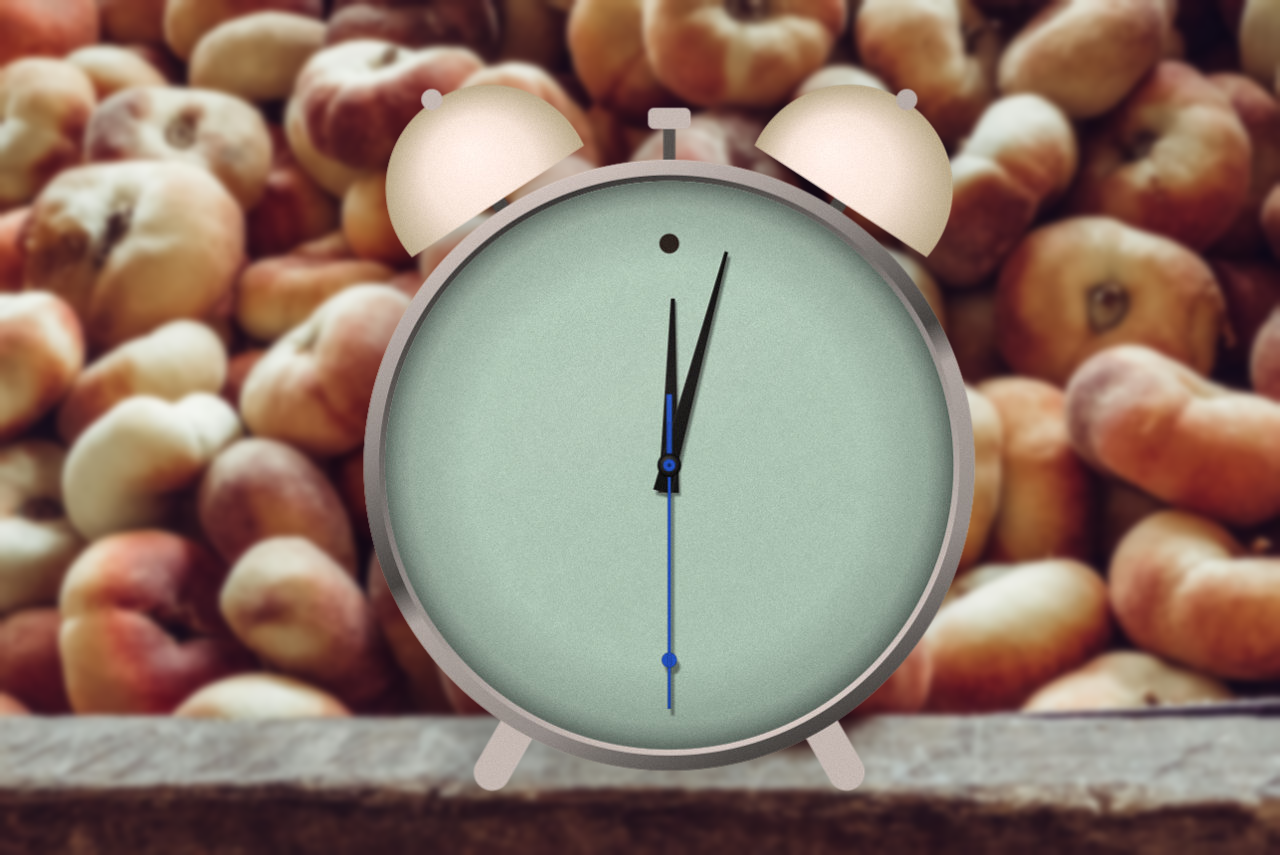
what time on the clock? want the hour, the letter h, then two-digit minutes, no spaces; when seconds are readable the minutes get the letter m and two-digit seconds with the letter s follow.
12h02m30s
